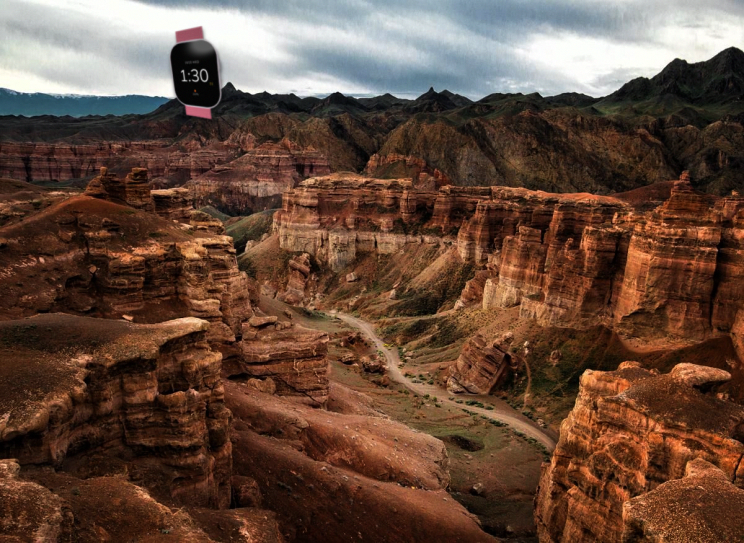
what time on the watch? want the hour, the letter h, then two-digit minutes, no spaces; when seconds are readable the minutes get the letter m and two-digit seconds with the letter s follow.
1h30
